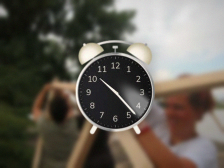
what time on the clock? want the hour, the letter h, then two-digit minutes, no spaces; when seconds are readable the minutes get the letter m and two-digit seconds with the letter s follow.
10h23
